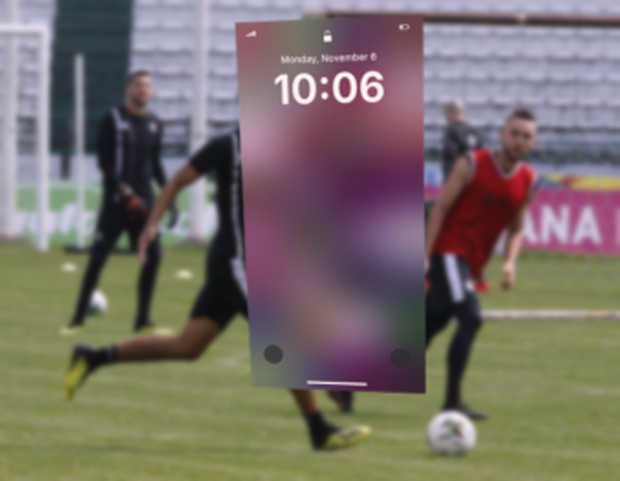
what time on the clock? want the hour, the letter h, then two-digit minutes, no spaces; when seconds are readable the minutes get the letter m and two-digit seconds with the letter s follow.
10h06
